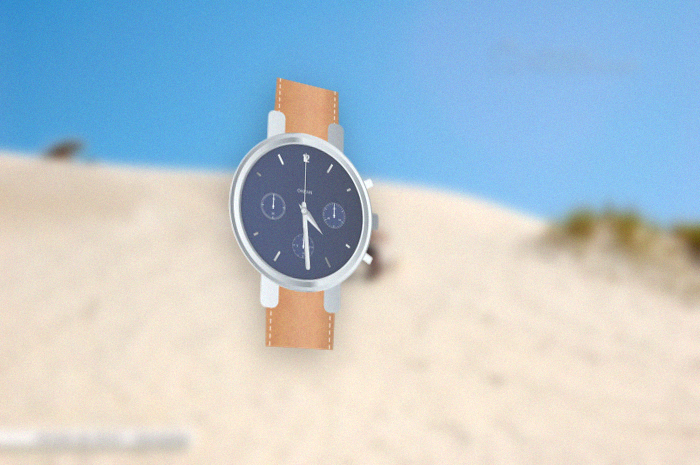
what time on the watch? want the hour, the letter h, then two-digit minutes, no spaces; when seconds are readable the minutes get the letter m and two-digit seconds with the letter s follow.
4h29
